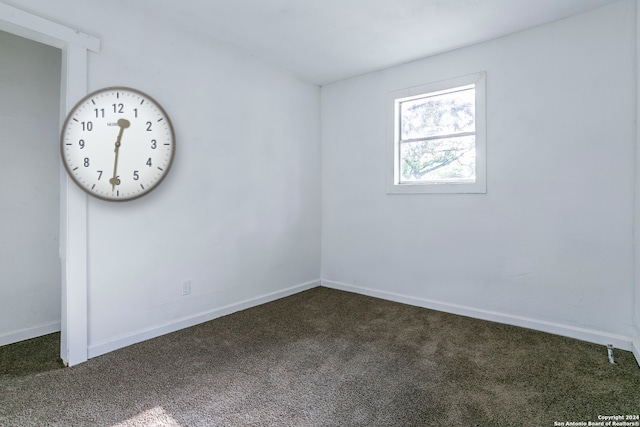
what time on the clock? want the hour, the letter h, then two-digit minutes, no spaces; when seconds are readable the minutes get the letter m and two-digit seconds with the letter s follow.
12h31
